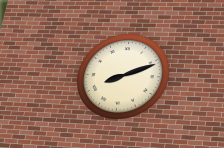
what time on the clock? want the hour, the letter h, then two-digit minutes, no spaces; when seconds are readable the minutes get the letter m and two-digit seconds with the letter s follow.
8h11
